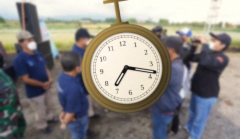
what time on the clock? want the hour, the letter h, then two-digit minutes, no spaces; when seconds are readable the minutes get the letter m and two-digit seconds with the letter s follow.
7h18
